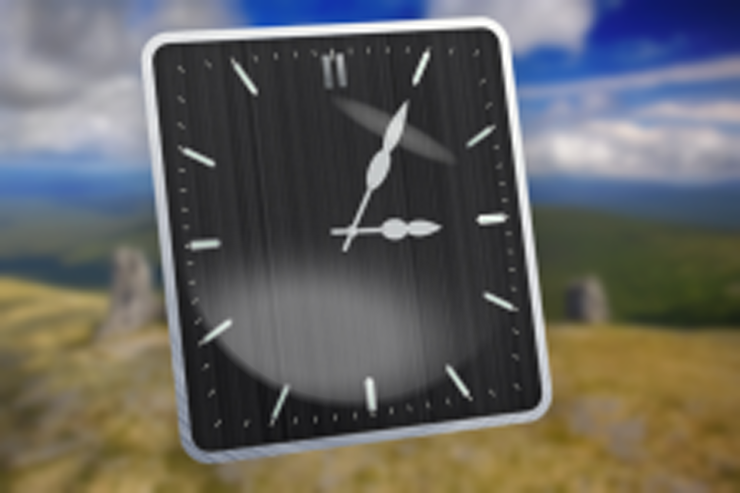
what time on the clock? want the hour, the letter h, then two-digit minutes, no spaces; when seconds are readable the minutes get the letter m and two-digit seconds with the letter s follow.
3h05
